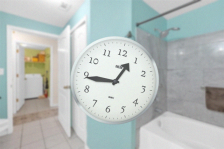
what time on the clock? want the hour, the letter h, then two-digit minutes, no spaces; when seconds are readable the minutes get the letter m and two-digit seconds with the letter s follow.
12h44
